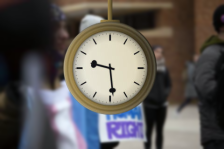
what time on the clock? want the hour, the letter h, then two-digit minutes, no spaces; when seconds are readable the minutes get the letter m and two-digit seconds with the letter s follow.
9h29
